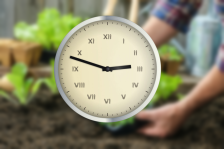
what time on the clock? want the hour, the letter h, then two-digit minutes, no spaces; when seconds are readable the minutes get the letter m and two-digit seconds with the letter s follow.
2h48
